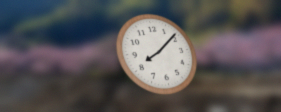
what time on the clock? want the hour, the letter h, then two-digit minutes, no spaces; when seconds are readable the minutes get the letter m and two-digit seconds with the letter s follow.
8h09
